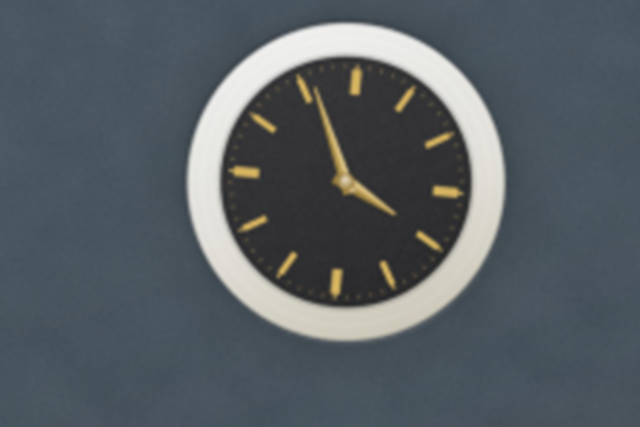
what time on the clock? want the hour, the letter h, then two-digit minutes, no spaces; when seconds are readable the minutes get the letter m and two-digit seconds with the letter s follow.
3h56
